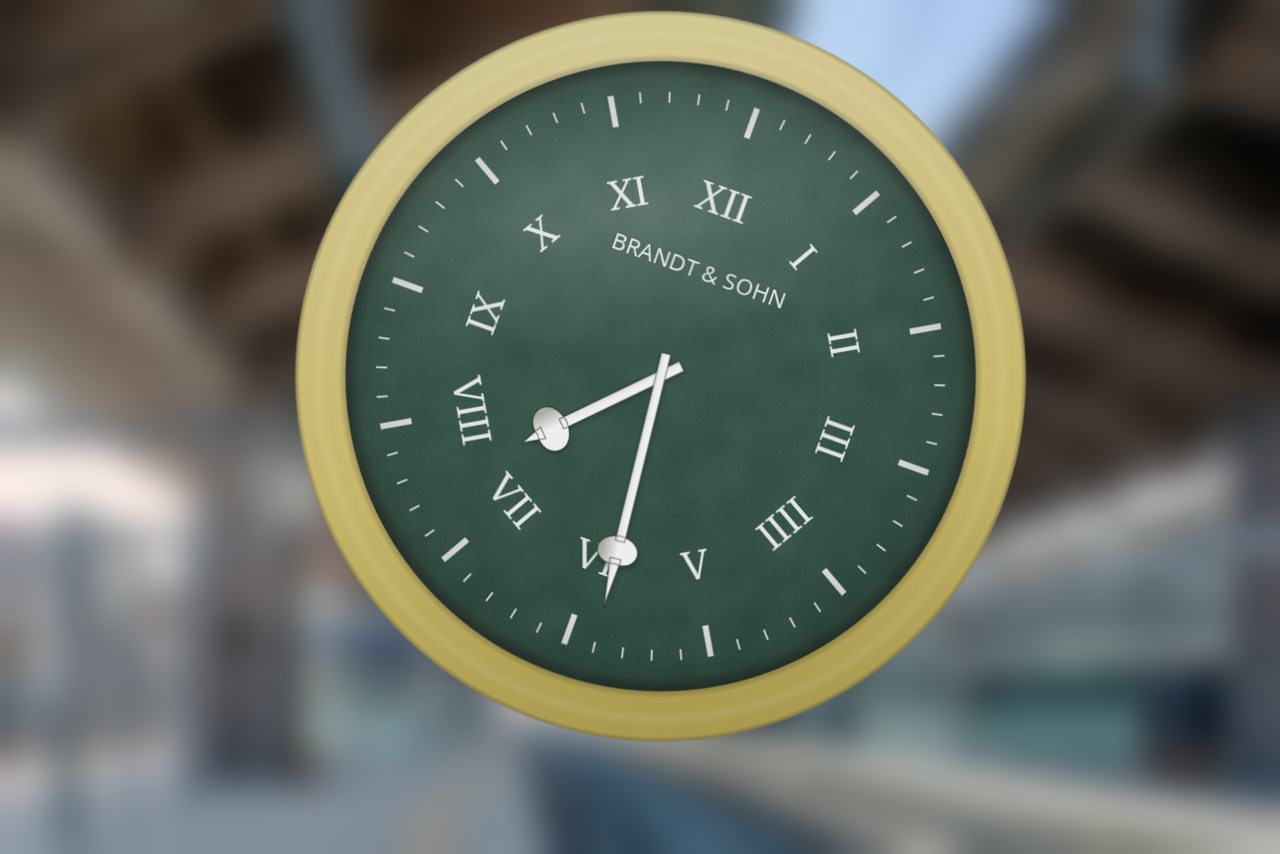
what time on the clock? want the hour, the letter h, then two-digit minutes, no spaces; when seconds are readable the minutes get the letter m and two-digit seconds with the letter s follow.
7h29
